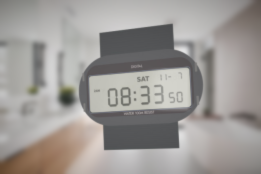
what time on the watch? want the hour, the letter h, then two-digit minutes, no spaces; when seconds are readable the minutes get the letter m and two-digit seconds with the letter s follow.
8h33m50s
